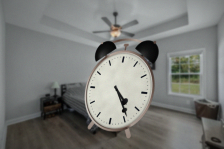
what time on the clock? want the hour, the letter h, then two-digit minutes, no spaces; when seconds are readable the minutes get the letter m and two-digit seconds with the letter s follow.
4h24
